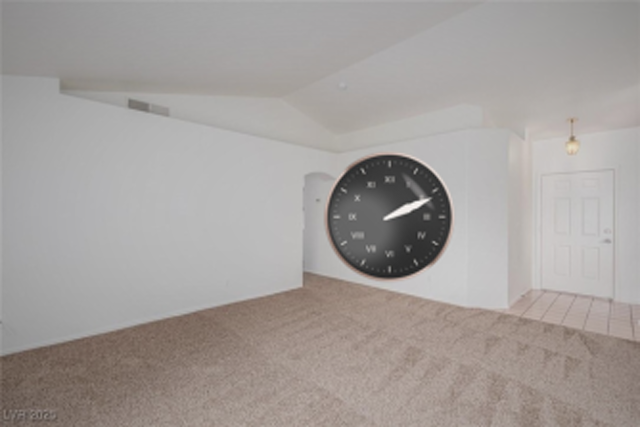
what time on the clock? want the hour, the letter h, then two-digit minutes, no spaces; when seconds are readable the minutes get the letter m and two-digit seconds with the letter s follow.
2h11
